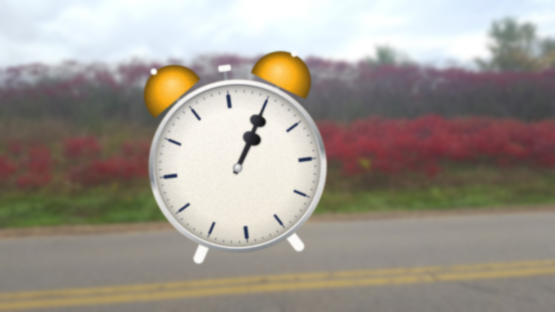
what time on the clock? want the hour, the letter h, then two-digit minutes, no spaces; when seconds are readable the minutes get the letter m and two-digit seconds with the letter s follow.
1h05
